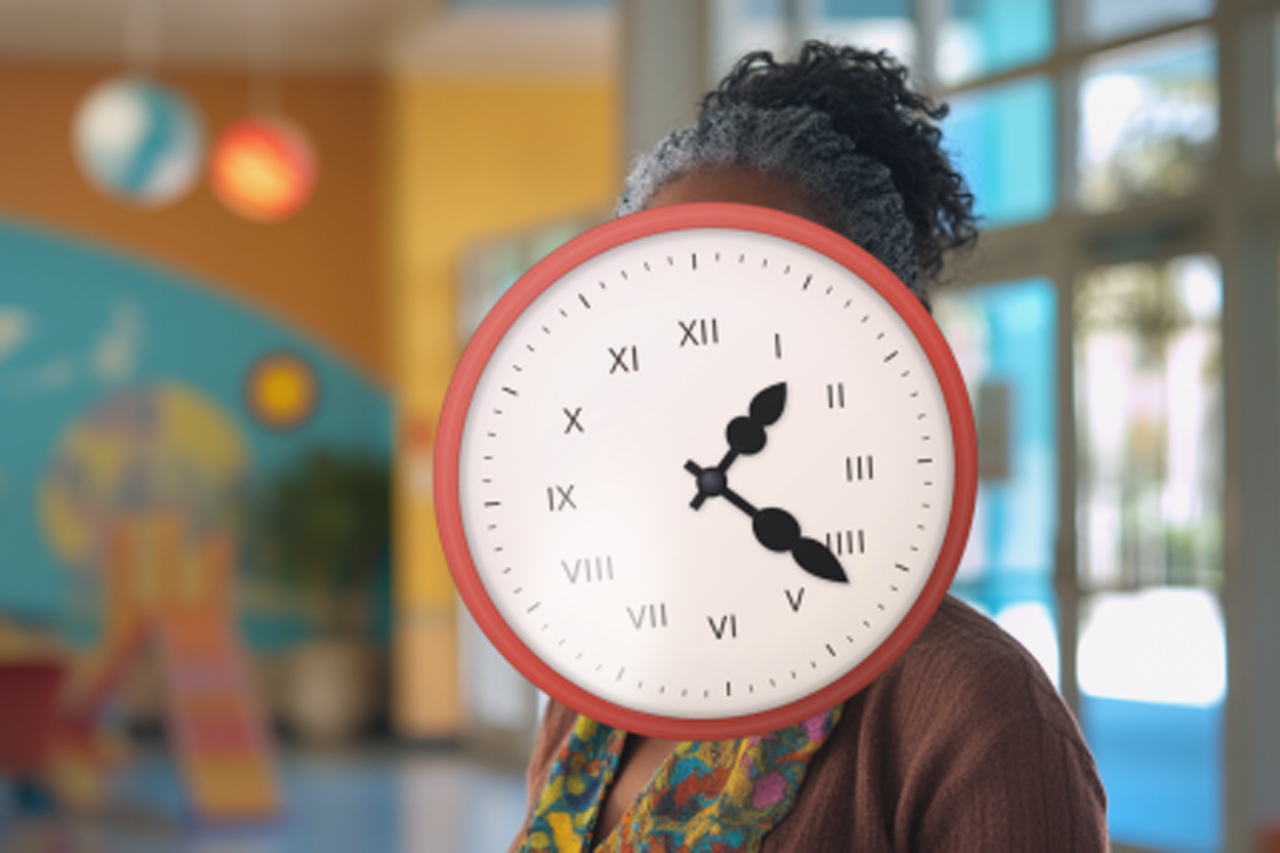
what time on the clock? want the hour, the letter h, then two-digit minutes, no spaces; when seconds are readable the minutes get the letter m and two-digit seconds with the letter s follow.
1h22
